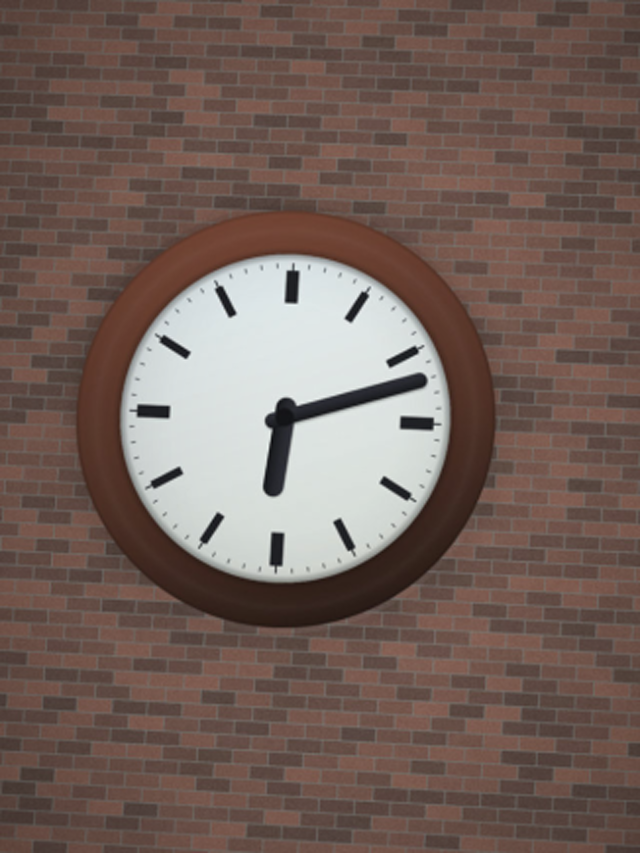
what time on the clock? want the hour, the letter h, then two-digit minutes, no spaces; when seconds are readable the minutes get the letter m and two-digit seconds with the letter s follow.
6h12
